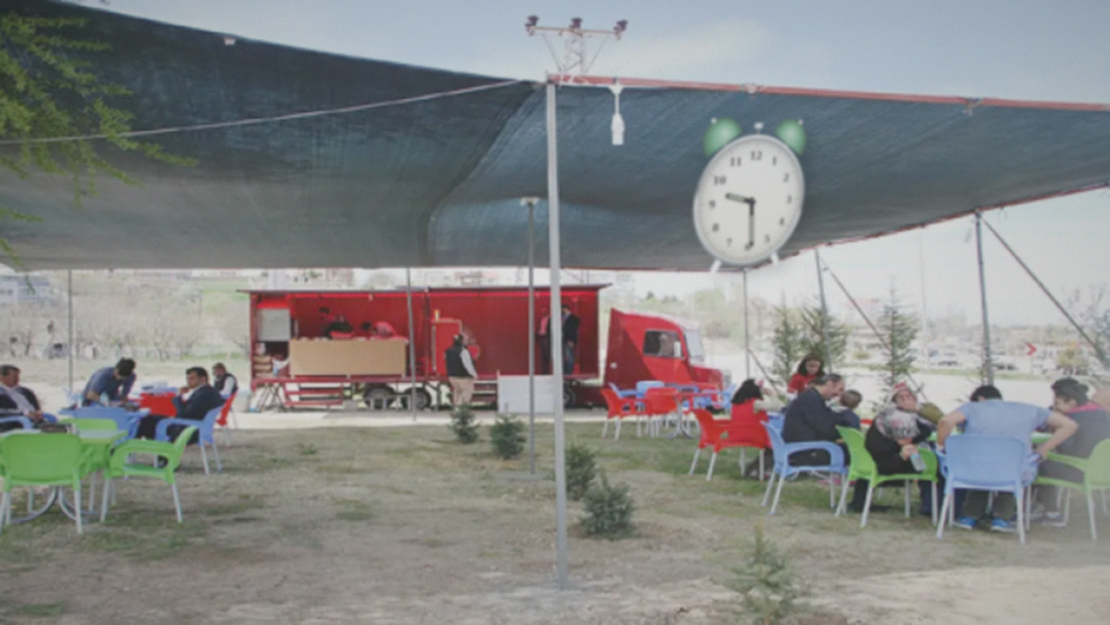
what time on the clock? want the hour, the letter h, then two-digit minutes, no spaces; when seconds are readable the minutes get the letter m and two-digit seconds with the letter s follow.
9h29
